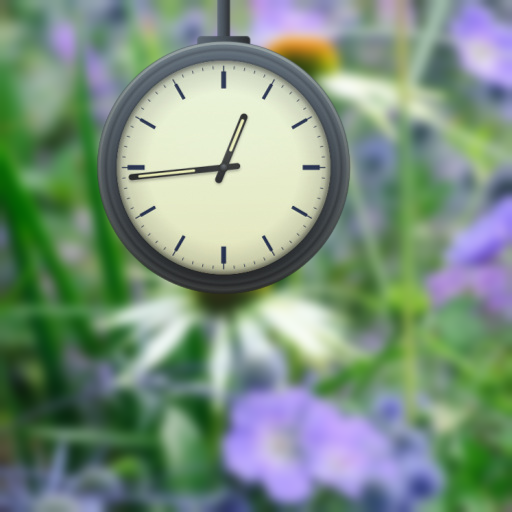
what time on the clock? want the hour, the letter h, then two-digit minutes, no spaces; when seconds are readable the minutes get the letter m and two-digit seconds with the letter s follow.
12h44
